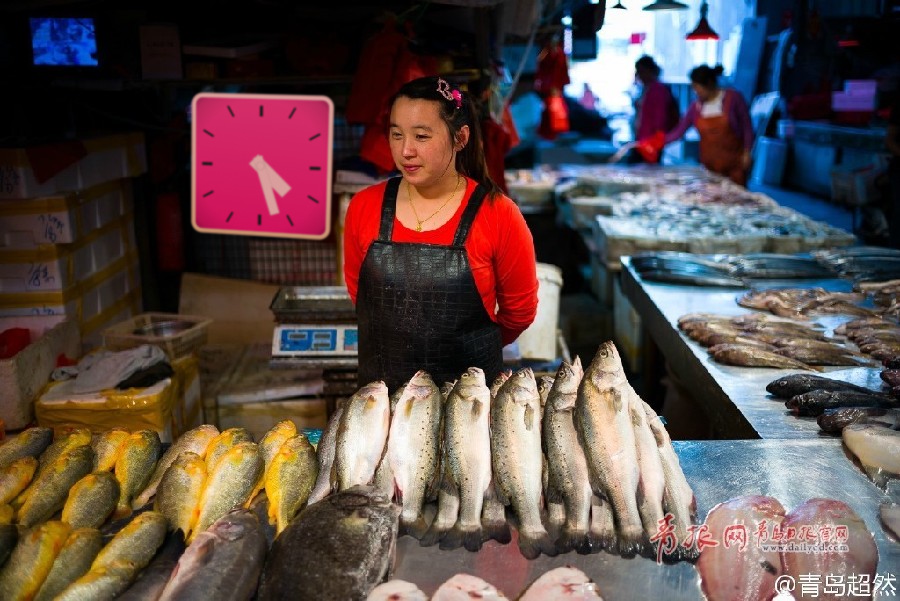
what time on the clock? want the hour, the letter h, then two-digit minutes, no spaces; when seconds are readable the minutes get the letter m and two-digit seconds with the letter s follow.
4h27
